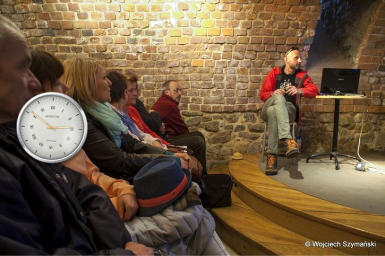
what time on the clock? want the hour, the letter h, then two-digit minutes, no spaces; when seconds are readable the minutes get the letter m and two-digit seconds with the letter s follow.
2h51
